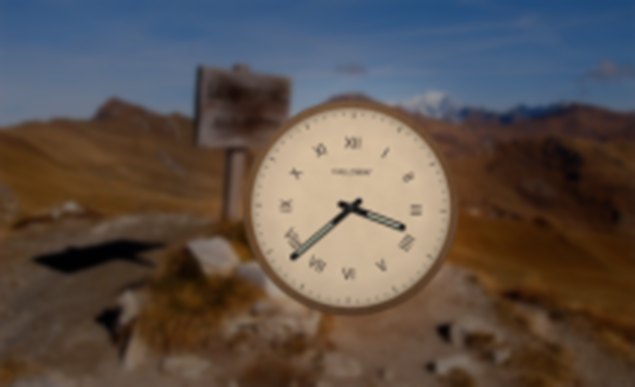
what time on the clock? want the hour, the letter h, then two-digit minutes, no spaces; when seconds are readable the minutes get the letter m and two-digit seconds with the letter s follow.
3h38
